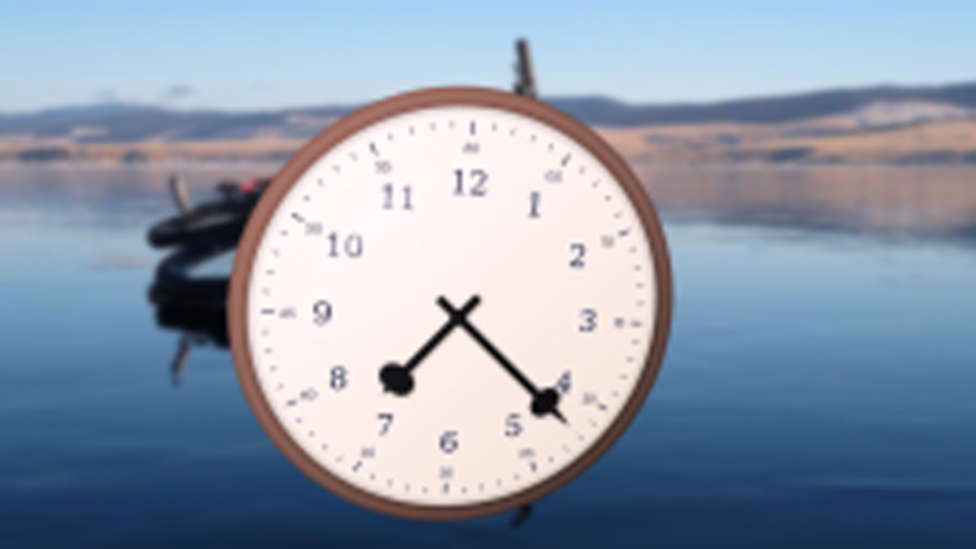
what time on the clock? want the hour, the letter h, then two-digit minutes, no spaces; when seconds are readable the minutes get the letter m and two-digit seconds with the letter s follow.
7h22
